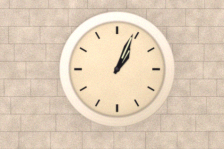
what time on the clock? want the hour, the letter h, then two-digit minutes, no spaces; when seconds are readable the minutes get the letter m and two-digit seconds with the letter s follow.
1h04
